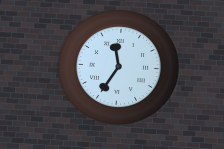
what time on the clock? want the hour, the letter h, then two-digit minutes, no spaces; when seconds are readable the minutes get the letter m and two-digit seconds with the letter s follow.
11h35
